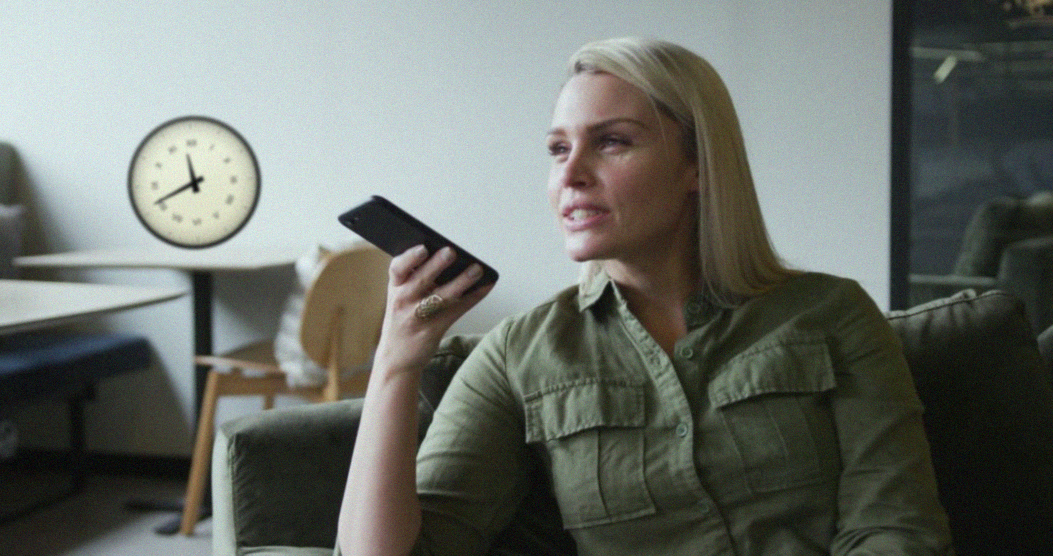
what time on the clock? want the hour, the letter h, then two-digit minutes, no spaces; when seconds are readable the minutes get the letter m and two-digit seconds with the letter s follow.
11h41
